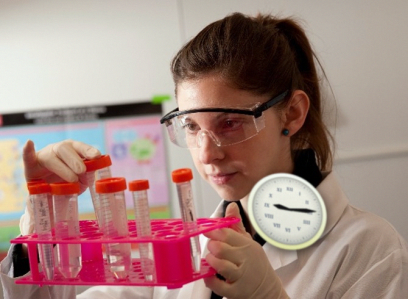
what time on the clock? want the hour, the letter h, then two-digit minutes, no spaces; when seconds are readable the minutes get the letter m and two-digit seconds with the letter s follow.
9h14
